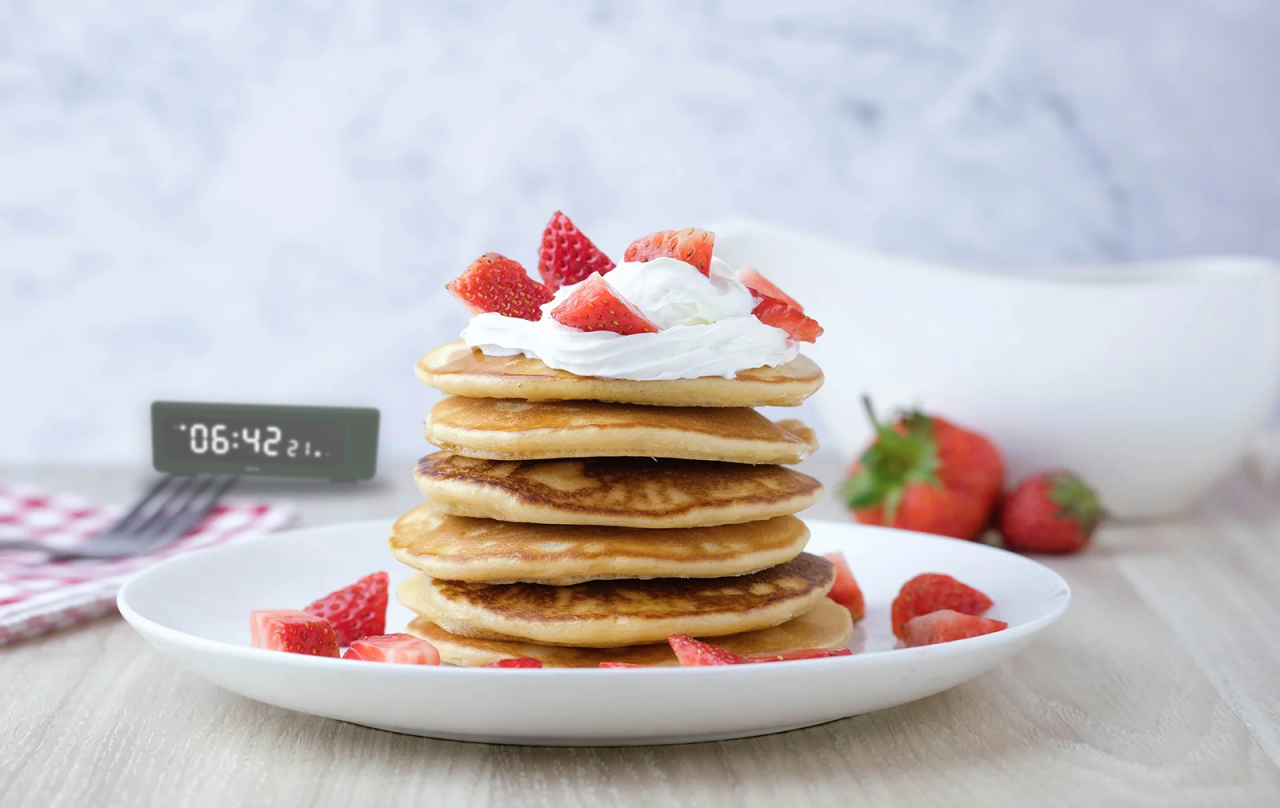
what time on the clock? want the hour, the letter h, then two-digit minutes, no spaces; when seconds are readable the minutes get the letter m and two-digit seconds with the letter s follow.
6h42m21s
